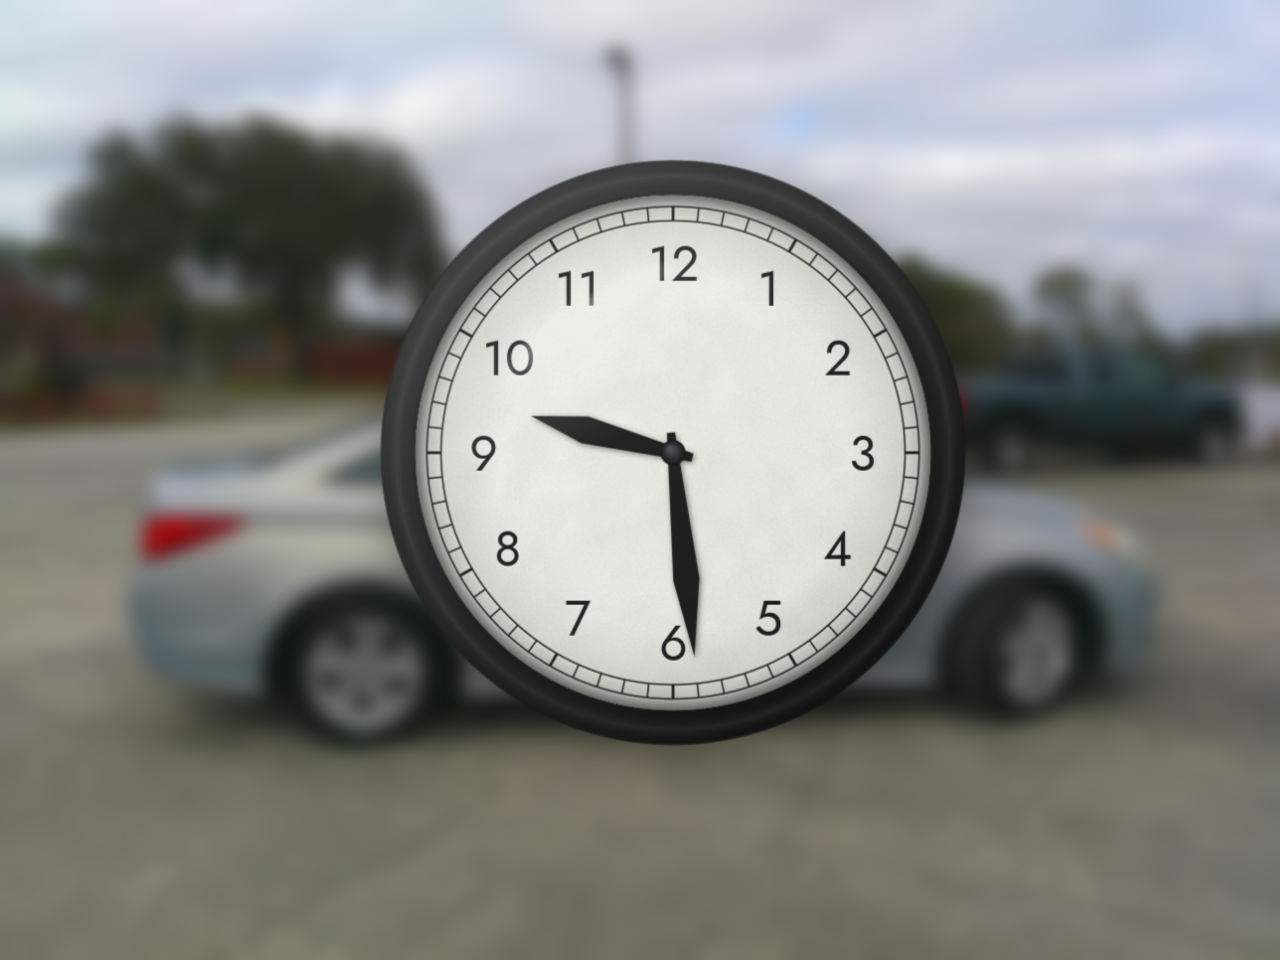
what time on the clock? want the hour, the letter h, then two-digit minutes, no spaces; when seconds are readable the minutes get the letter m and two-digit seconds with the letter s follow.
9h29
